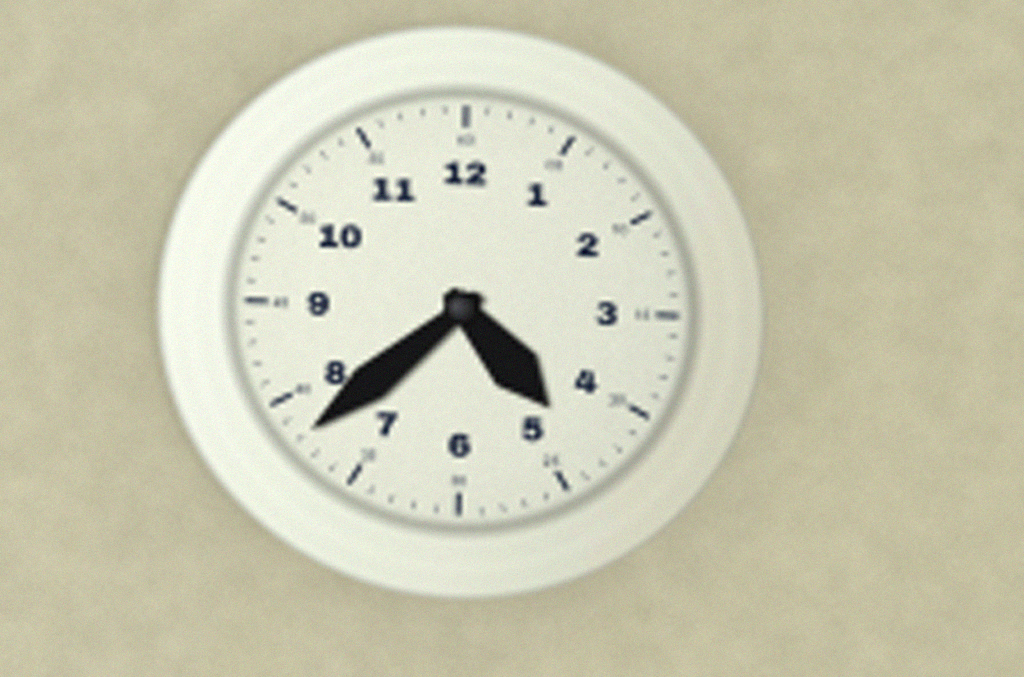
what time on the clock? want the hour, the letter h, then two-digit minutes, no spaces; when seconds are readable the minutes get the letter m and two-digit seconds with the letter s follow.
4h38
